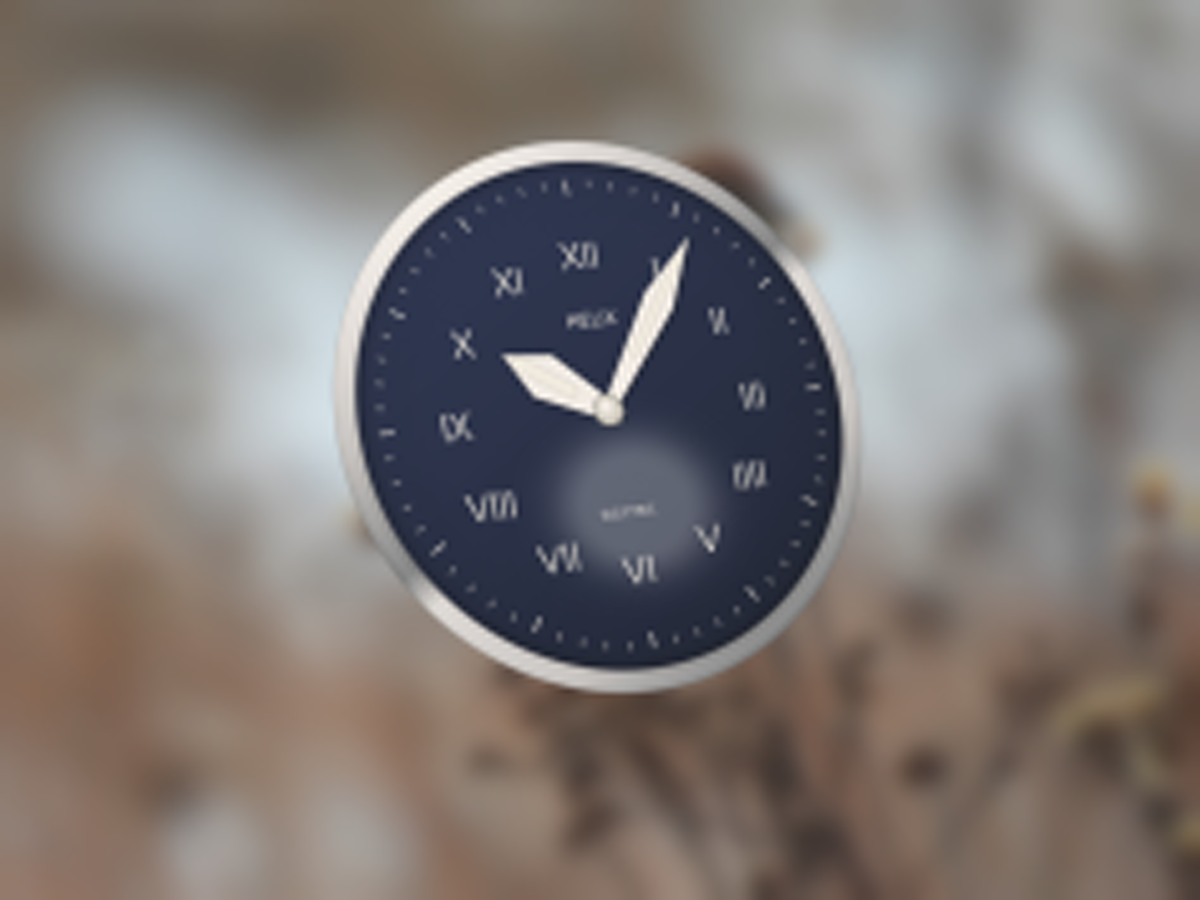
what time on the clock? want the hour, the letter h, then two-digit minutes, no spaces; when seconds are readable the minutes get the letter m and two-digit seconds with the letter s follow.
10h06
